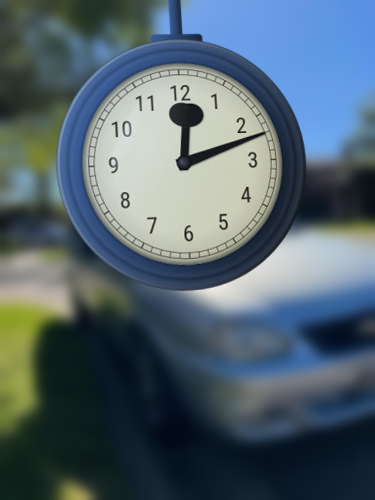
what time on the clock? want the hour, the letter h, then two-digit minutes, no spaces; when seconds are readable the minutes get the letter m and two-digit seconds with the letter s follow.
12h12
